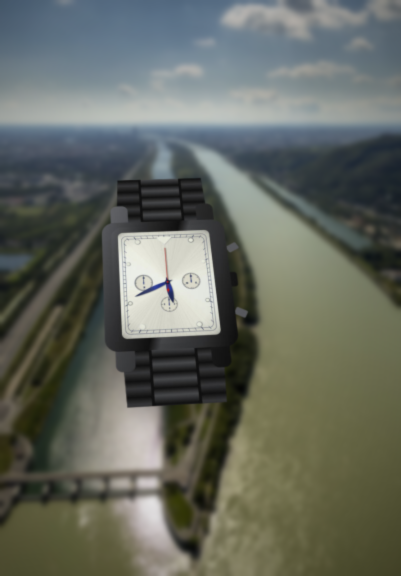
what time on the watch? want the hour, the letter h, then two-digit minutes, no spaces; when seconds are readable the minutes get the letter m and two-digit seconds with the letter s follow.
5h41
